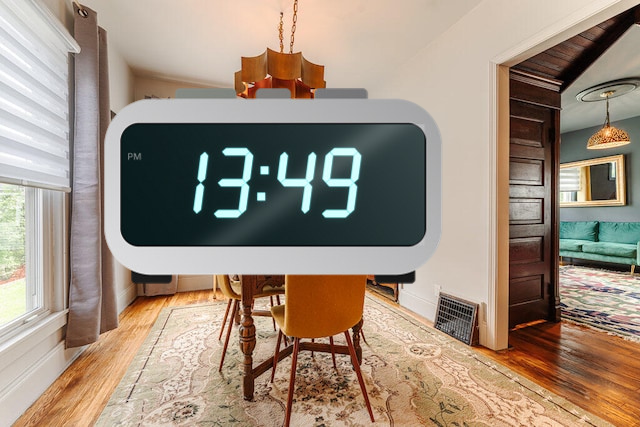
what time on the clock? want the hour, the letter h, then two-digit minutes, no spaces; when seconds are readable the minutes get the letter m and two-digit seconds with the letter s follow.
13h49
